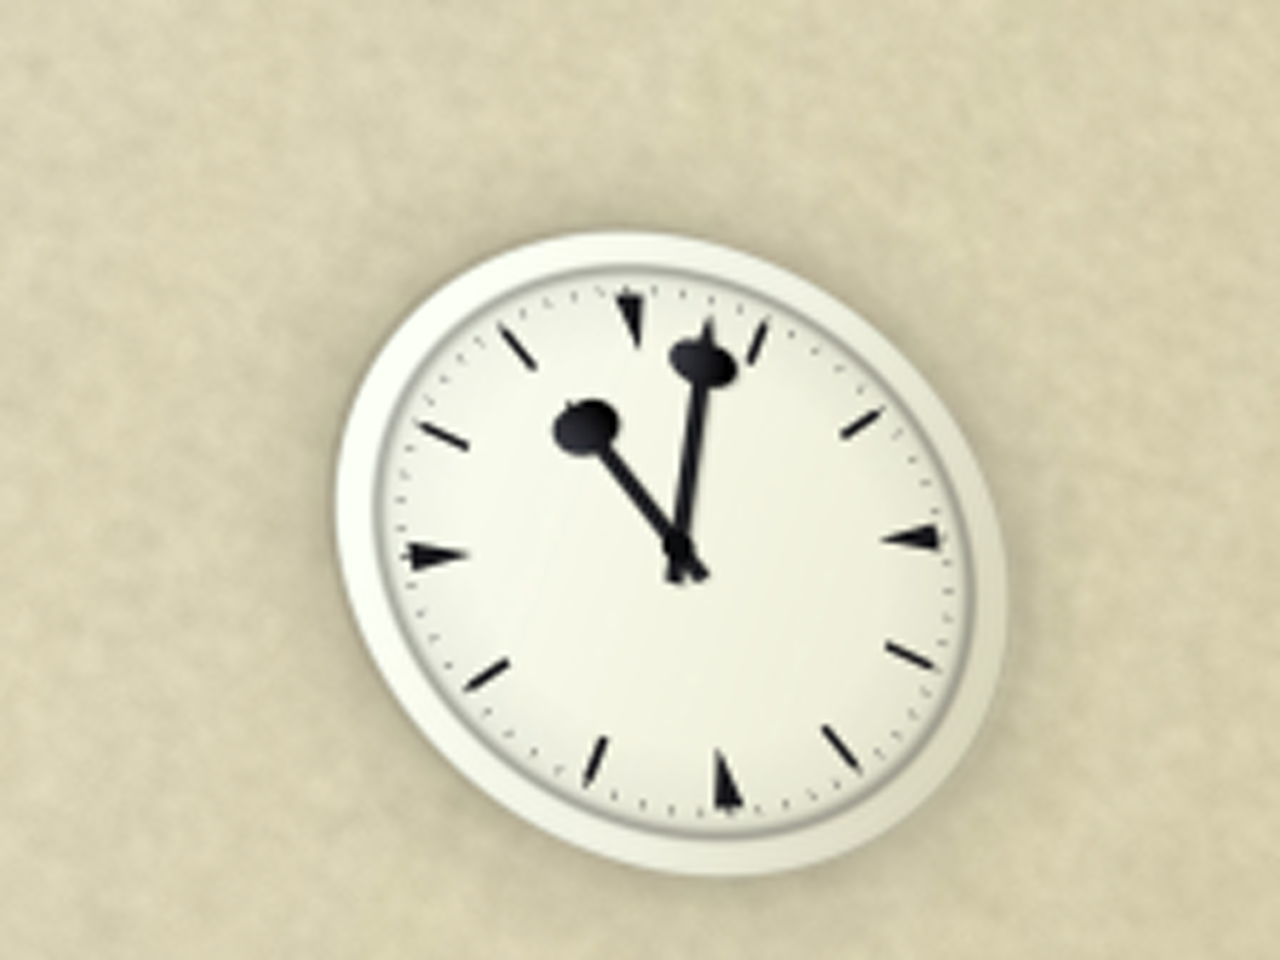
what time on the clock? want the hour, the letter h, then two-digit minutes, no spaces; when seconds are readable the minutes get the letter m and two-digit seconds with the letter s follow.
11h03
